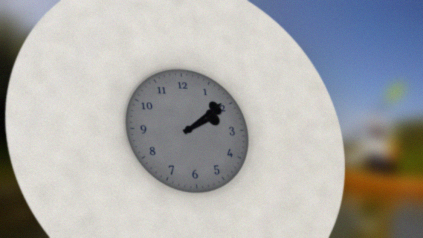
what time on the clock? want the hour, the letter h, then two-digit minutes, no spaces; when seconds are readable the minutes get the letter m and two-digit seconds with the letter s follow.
2h09
